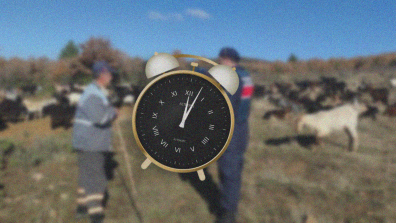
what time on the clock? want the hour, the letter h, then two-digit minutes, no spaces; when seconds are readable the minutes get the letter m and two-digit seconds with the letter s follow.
12h03
